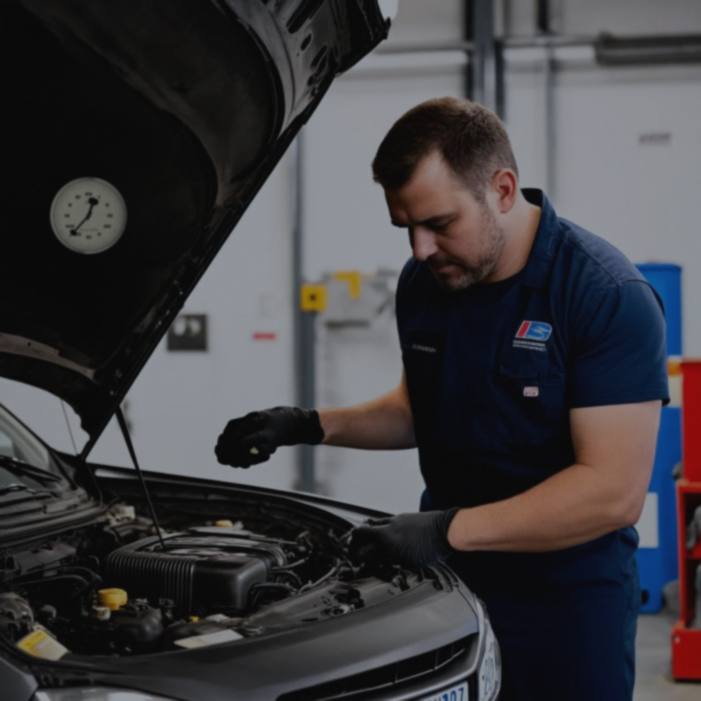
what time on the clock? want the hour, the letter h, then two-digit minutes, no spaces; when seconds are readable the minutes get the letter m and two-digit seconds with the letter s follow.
12h37
